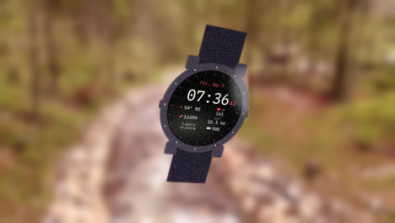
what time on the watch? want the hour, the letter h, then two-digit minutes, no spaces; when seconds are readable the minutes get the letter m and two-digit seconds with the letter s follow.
7h36
